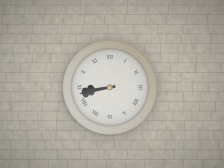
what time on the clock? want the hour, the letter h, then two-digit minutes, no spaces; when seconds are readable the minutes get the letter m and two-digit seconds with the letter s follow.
8h43
